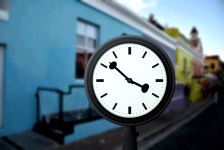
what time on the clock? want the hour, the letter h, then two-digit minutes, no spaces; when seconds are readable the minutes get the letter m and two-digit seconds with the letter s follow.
3h52
